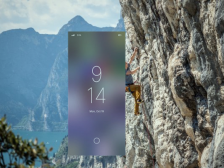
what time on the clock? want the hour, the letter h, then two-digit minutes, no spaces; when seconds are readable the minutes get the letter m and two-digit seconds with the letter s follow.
9h14
